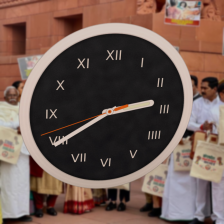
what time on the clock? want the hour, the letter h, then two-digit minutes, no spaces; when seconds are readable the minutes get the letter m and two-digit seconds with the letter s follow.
2h39m42s
